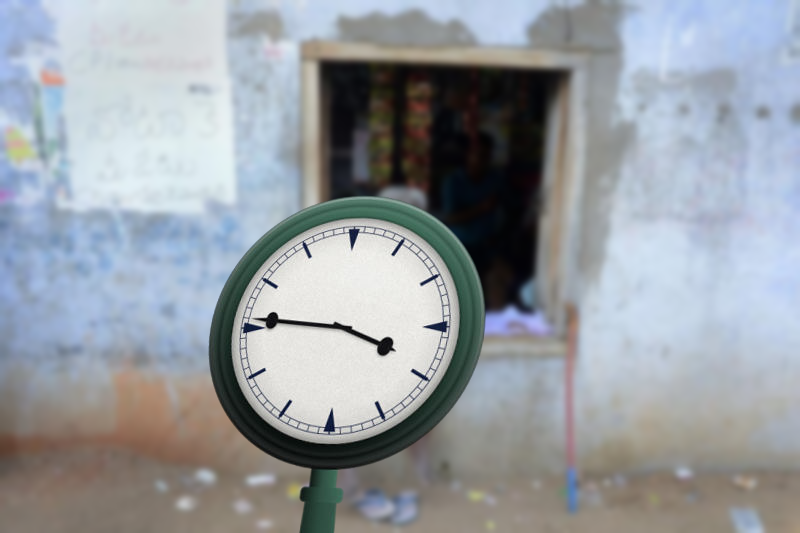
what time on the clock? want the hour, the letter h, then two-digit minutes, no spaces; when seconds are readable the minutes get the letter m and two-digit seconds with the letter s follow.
3h46
